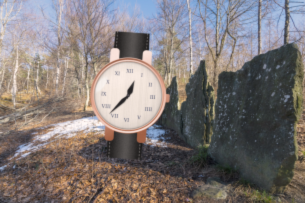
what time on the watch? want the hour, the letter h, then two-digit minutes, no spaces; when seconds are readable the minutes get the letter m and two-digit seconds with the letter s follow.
12h37
